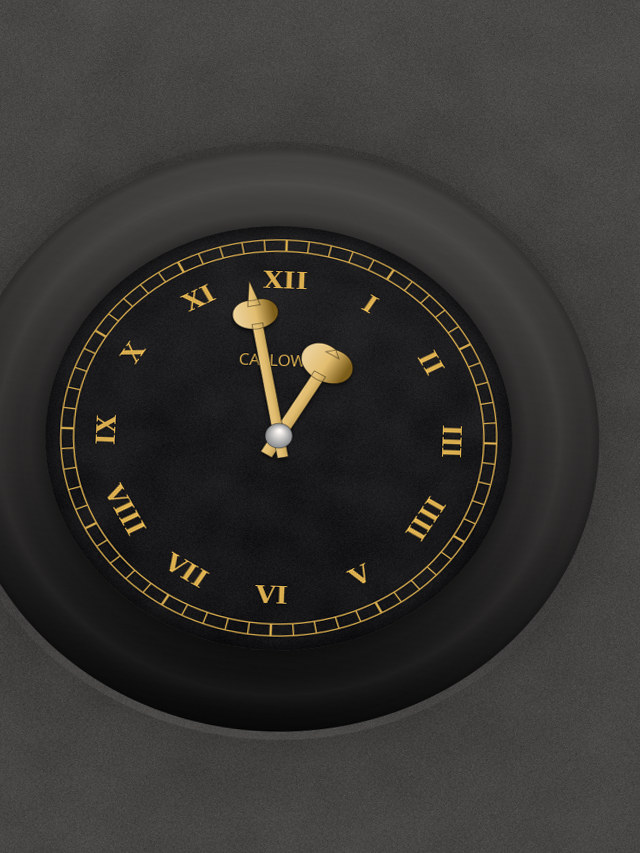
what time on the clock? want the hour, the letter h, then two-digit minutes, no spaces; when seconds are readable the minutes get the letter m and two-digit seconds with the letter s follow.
12h58
